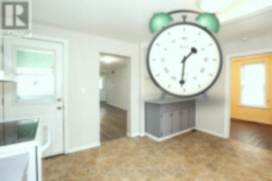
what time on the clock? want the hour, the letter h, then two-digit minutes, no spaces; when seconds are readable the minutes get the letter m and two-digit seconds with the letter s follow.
1h31
